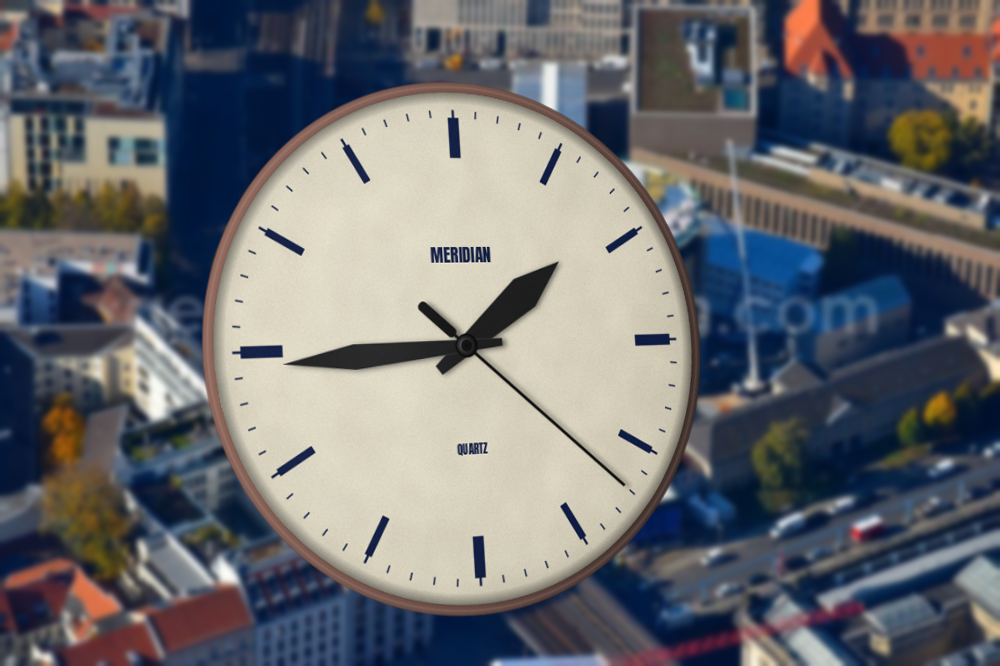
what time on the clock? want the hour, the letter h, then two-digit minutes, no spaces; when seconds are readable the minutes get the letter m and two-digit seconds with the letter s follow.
1h44m22s
